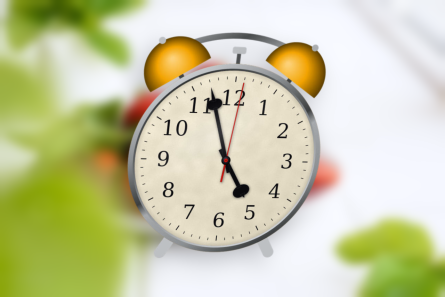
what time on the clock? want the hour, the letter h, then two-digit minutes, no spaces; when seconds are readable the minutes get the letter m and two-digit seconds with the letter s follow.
4h57m01s
